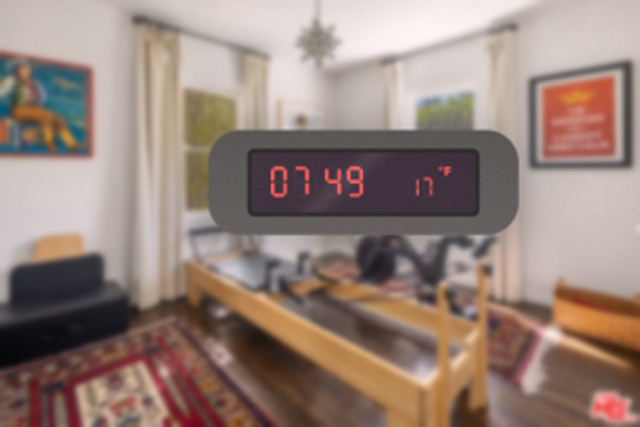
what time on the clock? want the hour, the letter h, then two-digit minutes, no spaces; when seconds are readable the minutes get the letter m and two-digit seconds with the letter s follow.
7h49
